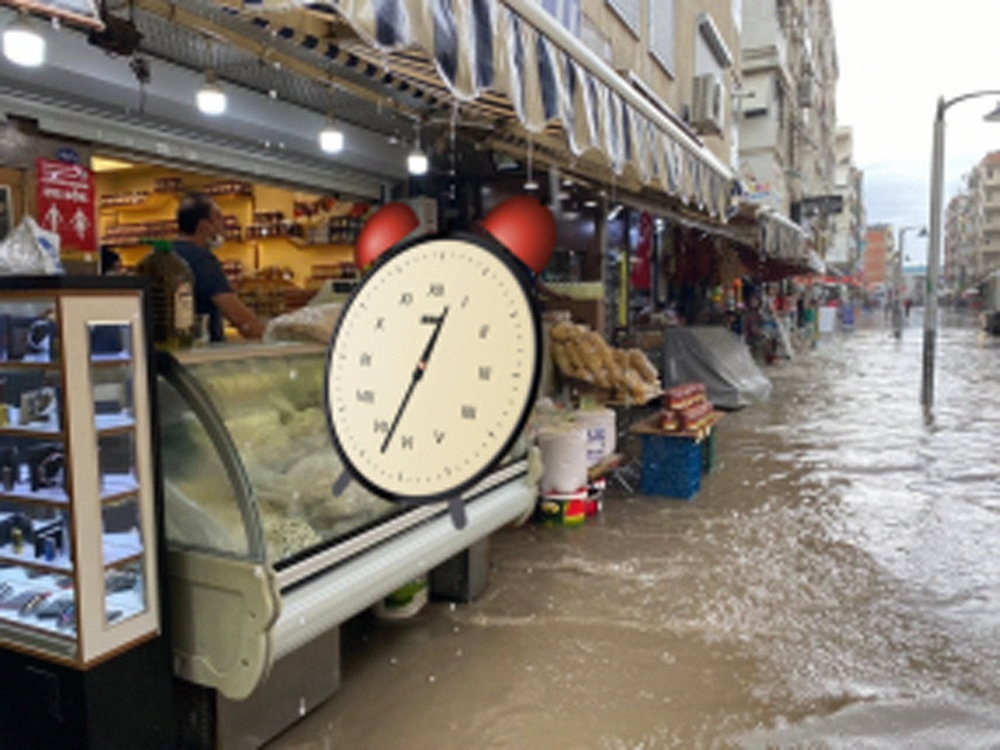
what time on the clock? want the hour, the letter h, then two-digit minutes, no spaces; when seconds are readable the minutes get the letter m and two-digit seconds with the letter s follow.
12h33
